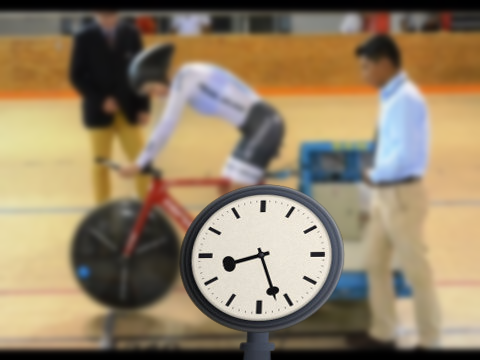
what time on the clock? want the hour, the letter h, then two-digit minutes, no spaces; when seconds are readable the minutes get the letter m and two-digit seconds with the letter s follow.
8h27
